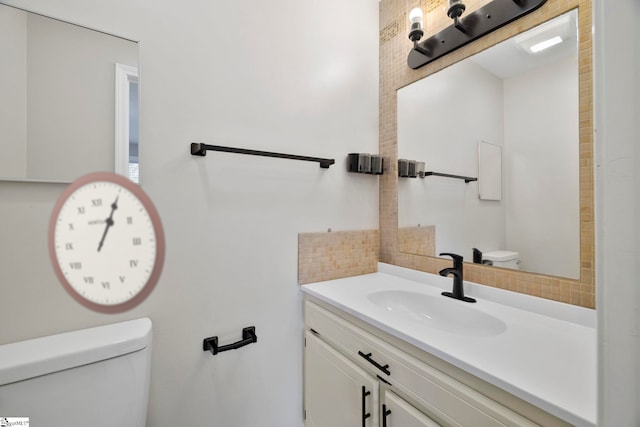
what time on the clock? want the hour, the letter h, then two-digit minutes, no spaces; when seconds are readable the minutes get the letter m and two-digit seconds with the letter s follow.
1h05
